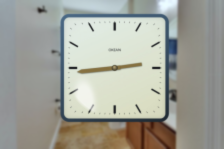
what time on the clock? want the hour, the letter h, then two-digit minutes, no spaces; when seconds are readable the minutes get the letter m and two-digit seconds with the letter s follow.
2h44
